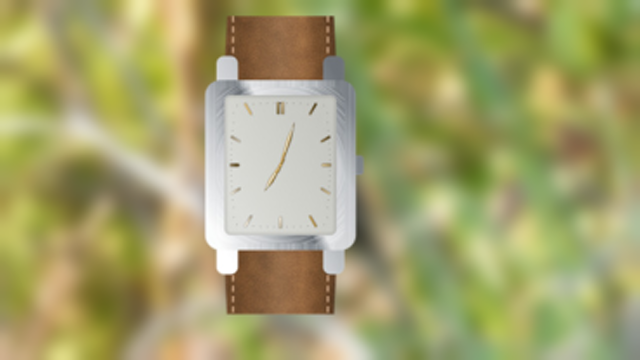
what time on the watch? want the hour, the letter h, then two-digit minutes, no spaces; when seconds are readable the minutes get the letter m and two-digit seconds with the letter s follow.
7h03
